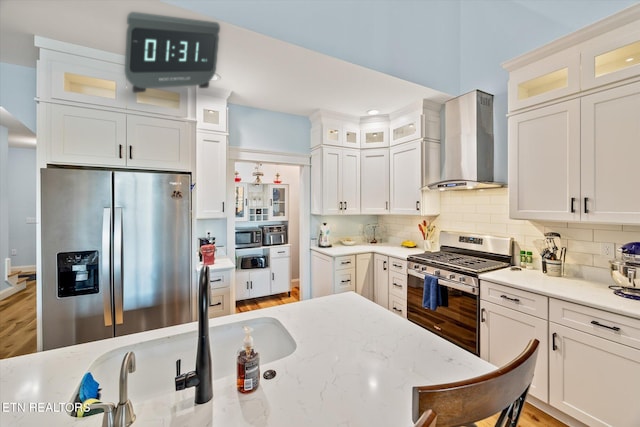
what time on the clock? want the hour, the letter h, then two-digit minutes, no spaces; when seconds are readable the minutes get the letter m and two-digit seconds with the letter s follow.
1h31
